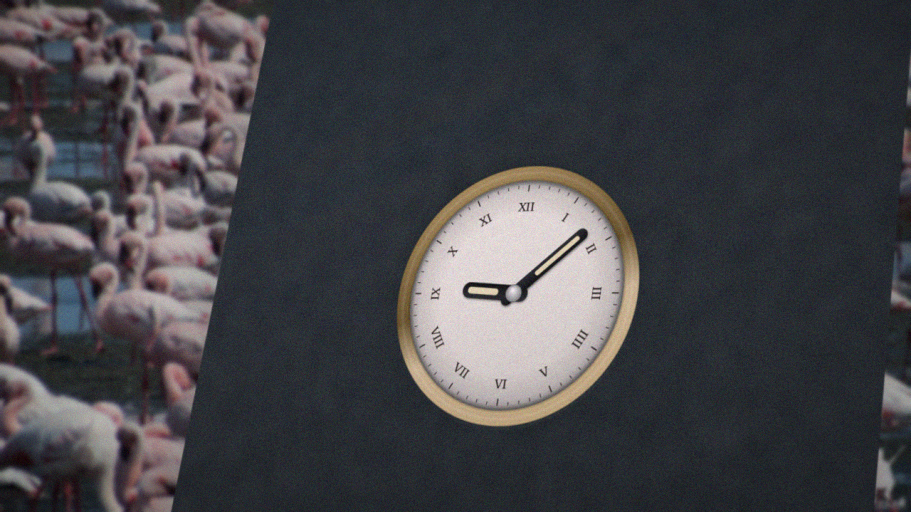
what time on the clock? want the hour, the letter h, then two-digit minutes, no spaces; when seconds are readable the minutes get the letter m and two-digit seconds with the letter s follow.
9h08
